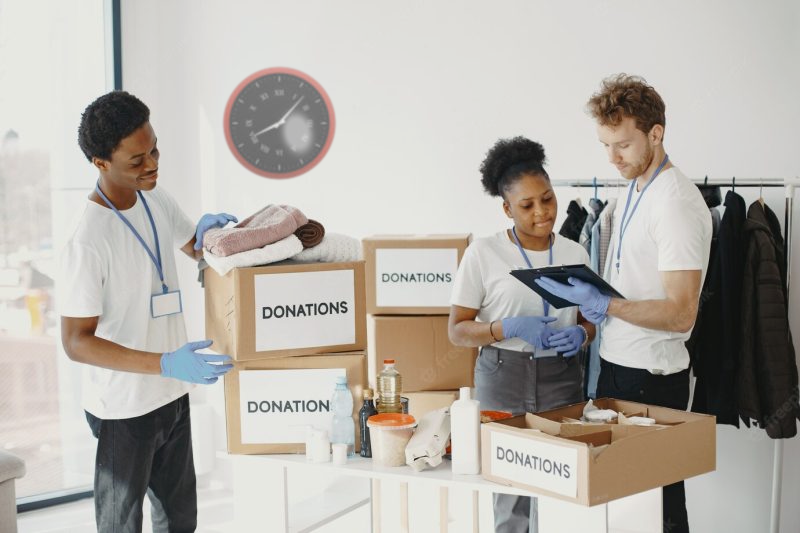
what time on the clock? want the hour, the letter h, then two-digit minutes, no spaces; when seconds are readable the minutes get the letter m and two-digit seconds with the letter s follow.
8h07
